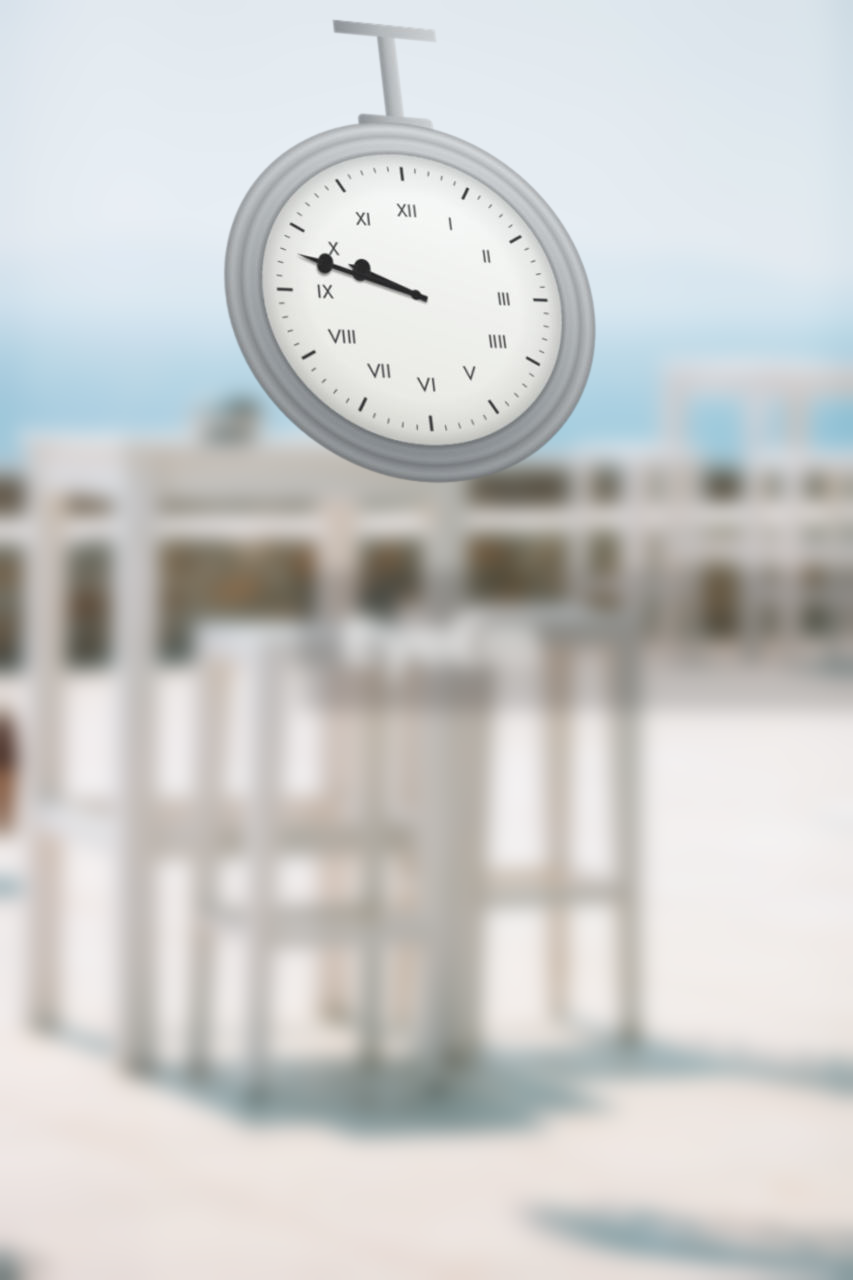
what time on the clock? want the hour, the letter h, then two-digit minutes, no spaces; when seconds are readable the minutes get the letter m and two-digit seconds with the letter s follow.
9h48
